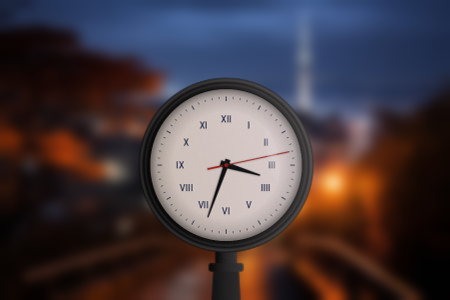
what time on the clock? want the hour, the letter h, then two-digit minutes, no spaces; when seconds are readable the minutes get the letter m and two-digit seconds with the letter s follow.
3h33m13s
